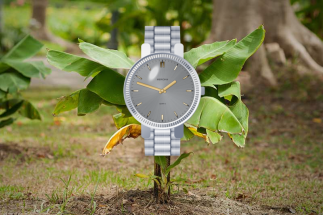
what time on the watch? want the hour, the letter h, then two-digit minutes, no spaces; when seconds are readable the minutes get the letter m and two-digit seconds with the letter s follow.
1h48
